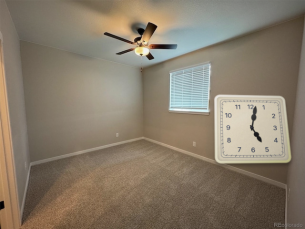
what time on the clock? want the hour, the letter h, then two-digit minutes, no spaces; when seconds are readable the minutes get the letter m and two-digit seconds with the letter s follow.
5h02
